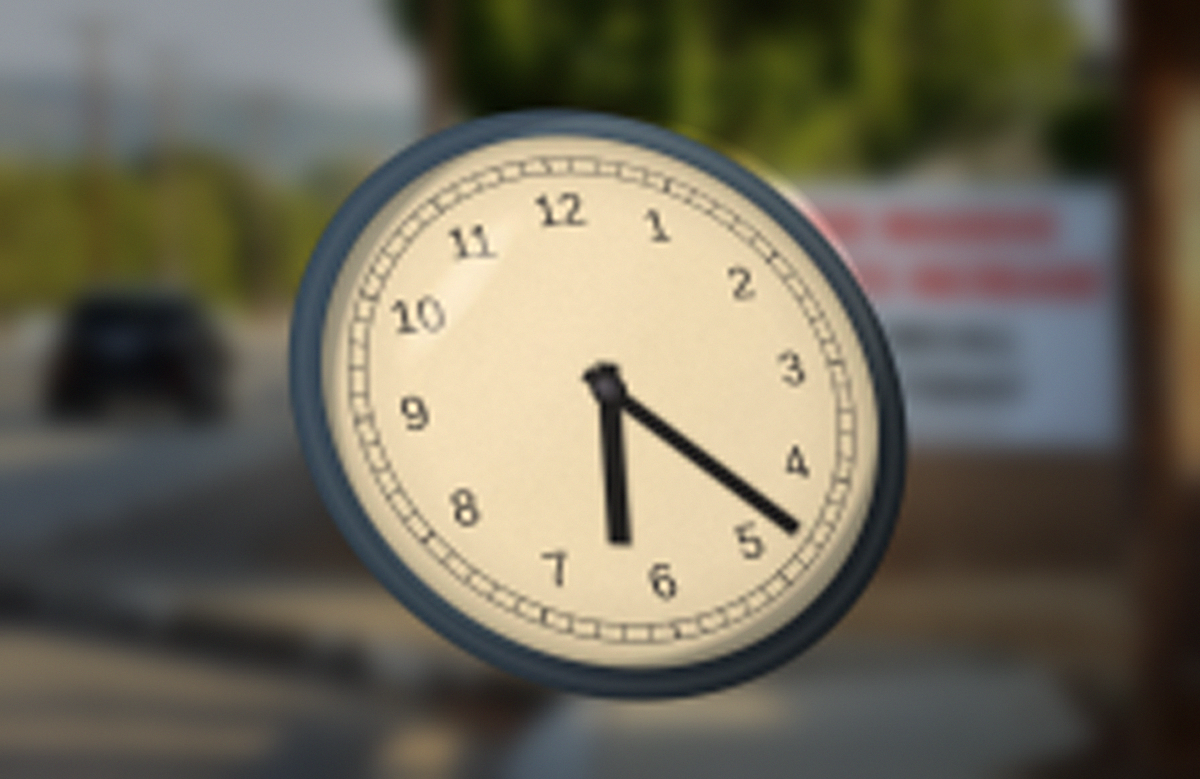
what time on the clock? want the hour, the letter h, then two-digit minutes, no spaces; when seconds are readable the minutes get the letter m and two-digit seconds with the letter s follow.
6h23
